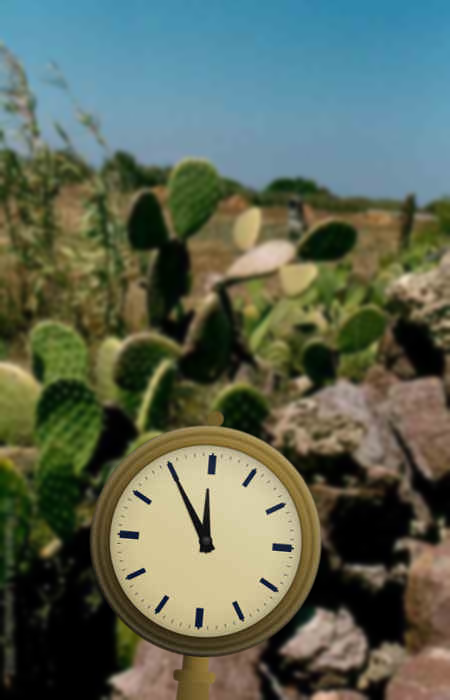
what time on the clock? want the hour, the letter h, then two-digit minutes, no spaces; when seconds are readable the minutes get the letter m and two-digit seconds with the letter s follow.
11h55
